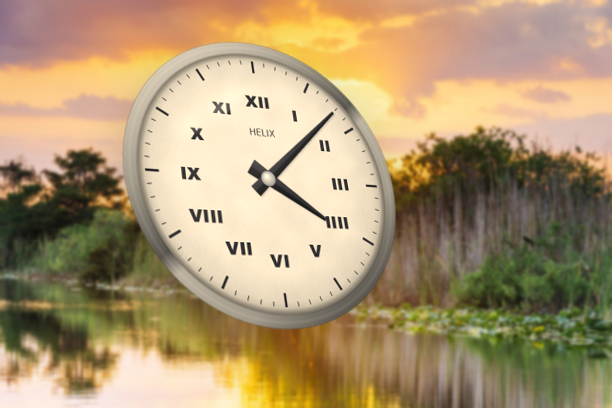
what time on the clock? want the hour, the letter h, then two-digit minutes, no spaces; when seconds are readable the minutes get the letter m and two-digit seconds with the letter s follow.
4h08
